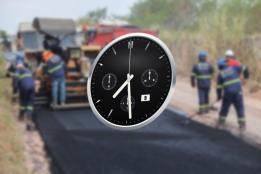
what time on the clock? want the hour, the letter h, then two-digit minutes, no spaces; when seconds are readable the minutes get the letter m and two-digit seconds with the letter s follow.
7h29
